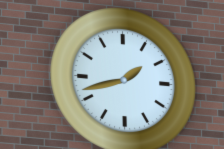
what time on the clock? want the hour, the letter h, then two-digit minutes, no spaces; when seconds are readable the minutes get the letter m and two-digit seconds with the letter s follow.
1h42
